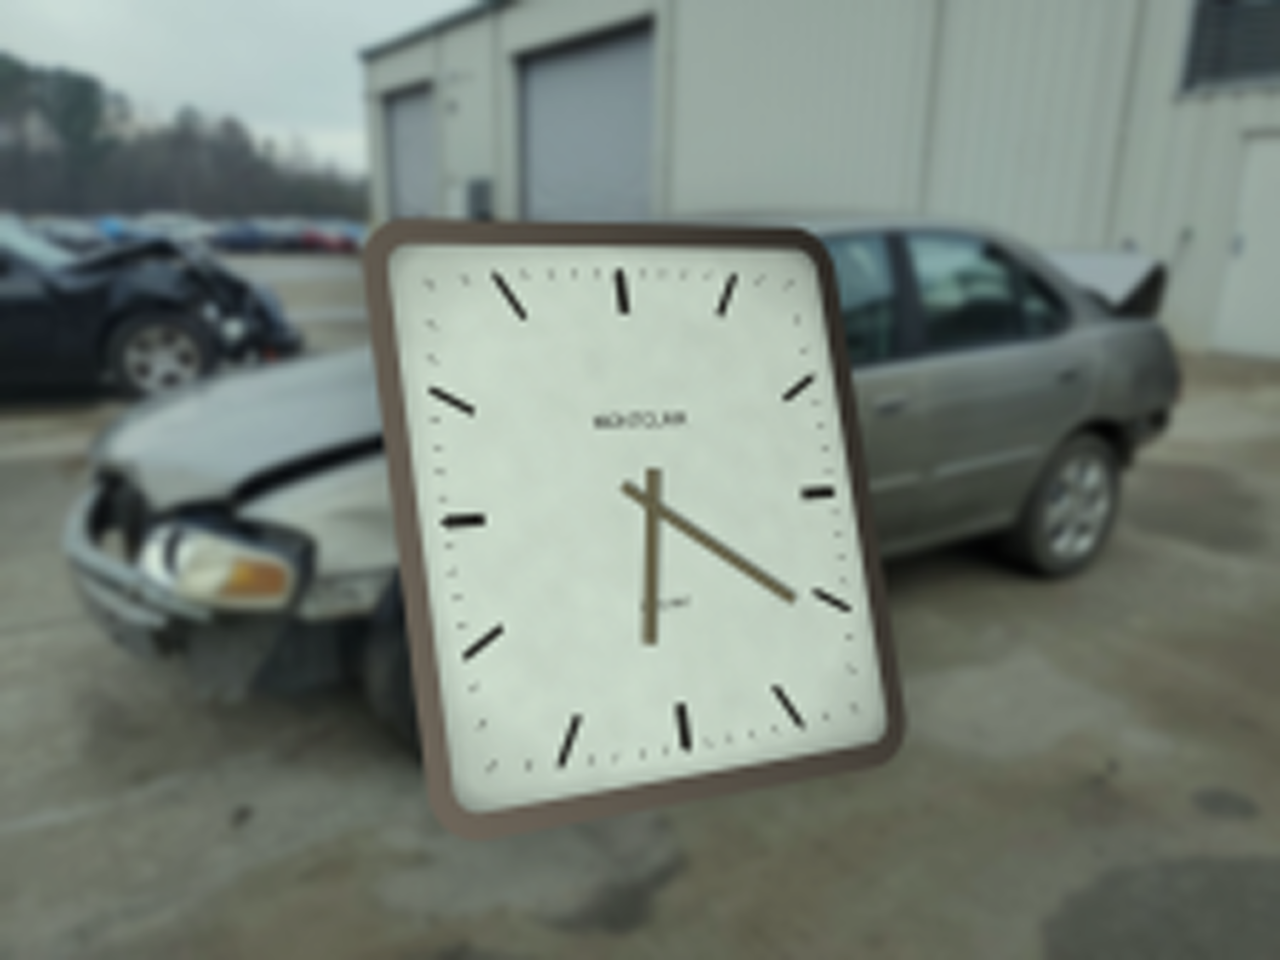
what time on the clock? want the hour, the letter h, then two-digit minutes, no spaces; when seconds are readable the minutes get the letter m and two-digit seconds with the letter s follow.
6h21
